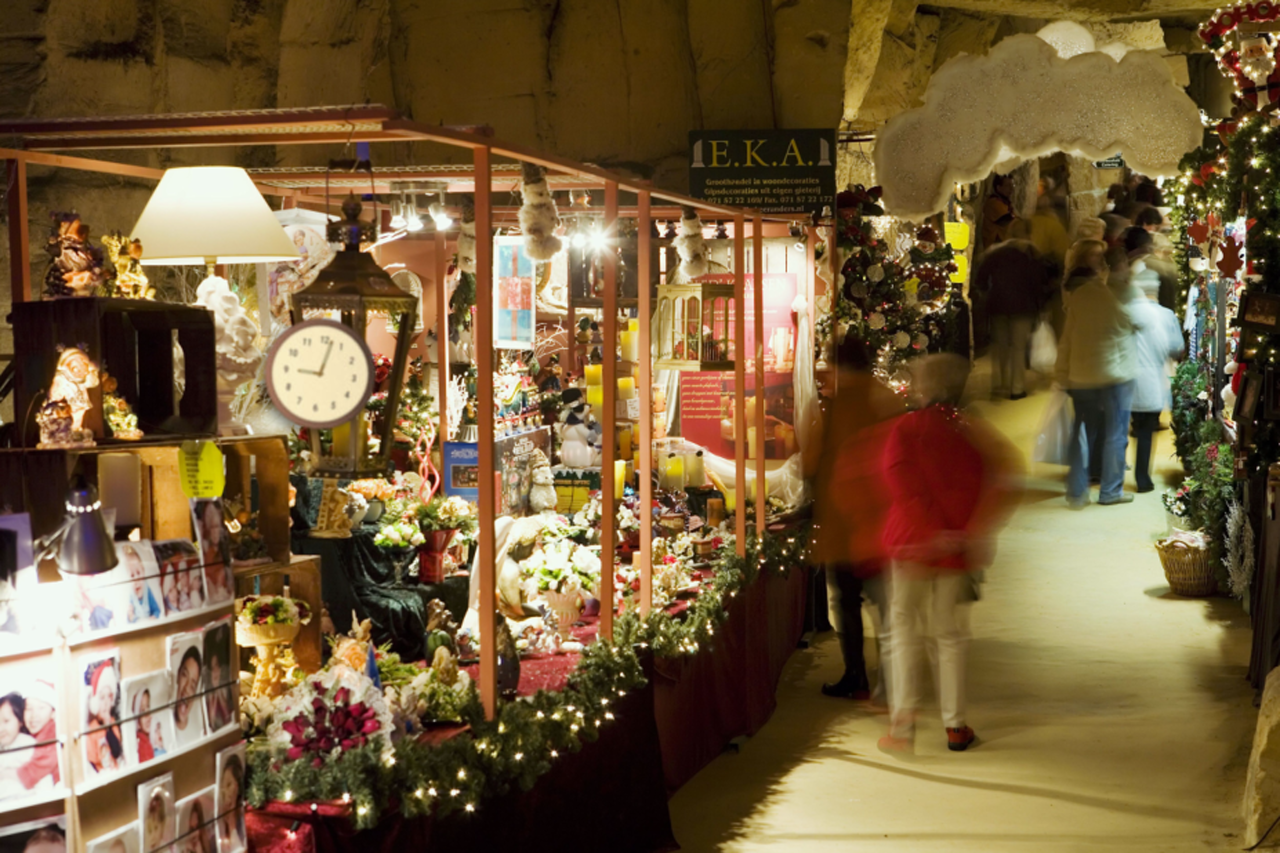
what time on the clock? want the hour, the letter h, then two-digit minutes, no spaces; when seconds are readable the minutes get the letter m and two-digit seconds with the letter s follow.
9h02
